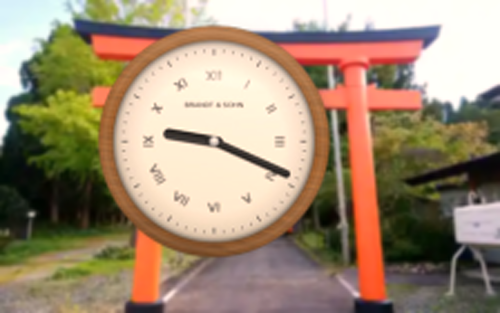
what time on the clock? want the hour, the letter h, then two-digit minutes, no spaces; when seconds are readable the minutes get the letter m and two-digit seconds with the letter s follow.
9h19
